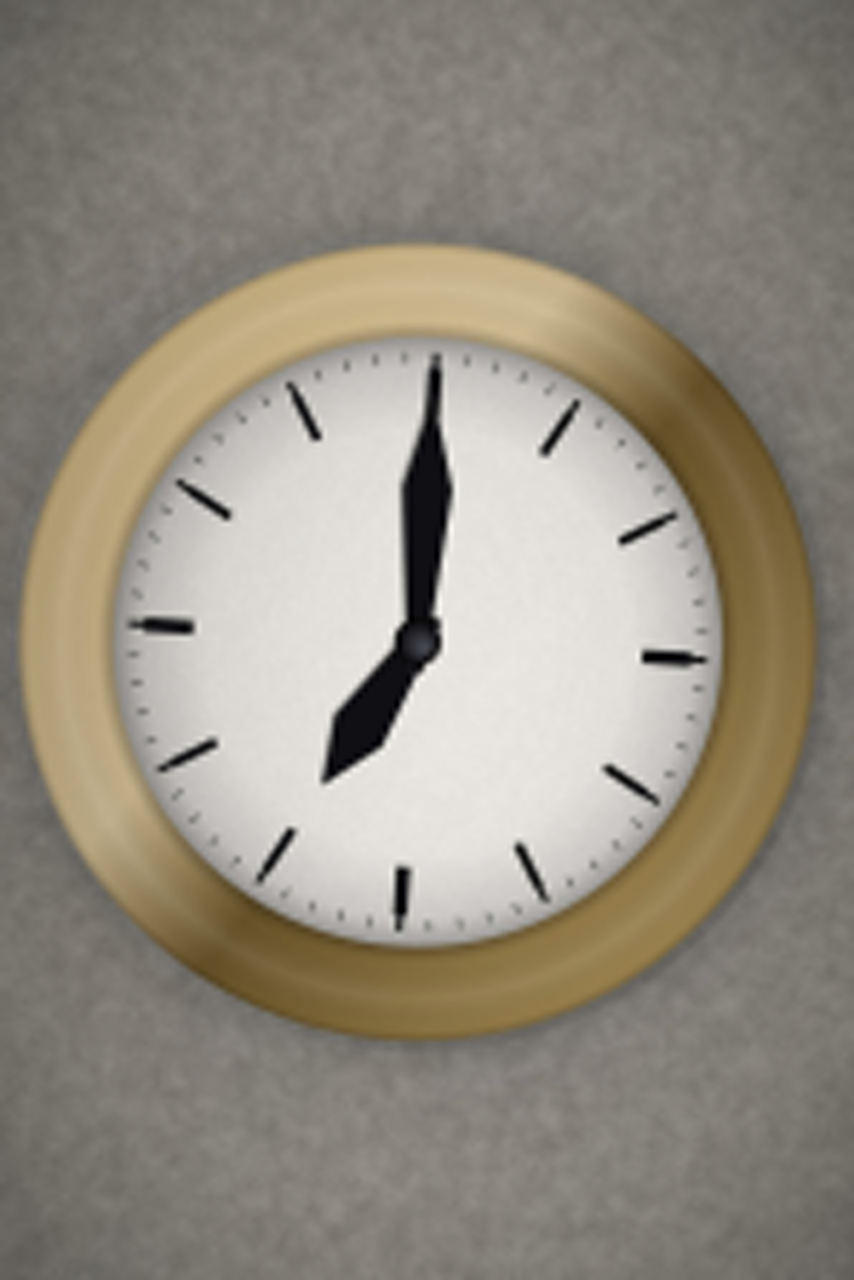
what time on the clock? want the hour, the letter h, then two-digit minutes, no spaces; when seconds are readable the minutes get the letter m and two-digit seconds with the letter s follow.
7h00
